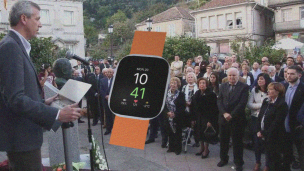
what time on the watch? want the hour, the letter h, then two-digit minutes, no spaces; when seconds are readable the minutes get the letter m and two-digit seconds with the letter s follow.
10h41
